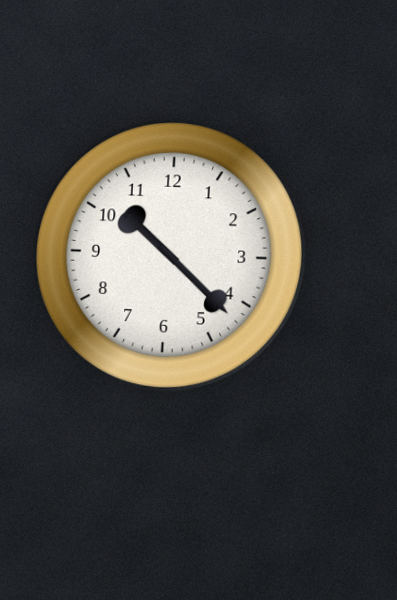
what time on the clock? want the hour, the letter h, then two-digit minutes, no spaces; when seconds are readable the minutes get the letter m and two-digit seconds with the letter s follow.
10h22
